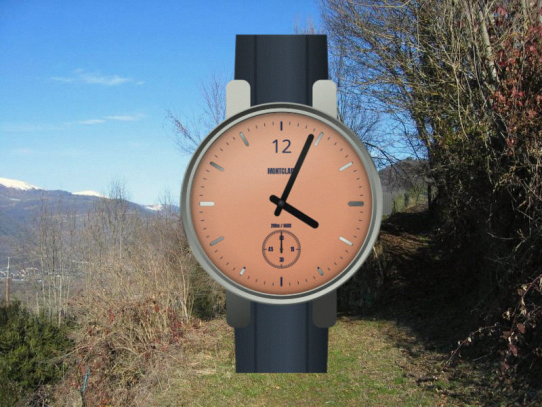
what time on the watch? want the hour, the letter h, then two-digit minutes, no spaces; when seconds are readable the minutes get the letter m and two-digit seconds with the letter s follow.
4h04
